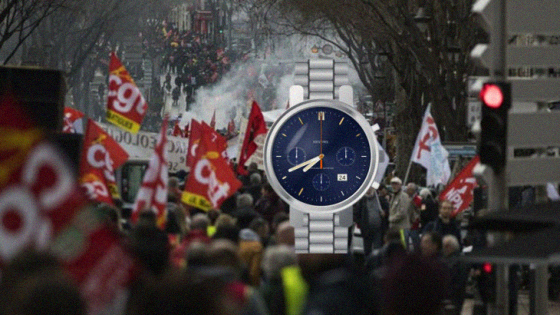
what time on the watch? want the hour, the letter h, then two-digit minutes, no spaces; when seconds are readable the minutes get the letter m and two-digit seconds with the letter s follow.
7h41
